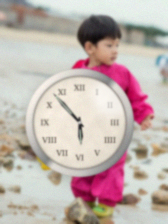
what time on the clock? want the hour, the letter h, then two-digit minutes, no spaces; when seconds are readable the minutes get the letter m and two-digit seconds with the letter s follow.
5h53
